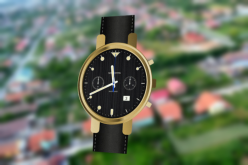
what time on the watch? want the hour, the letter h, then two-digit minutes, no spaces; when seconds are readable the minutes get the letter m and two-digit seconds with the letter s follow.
11h41
